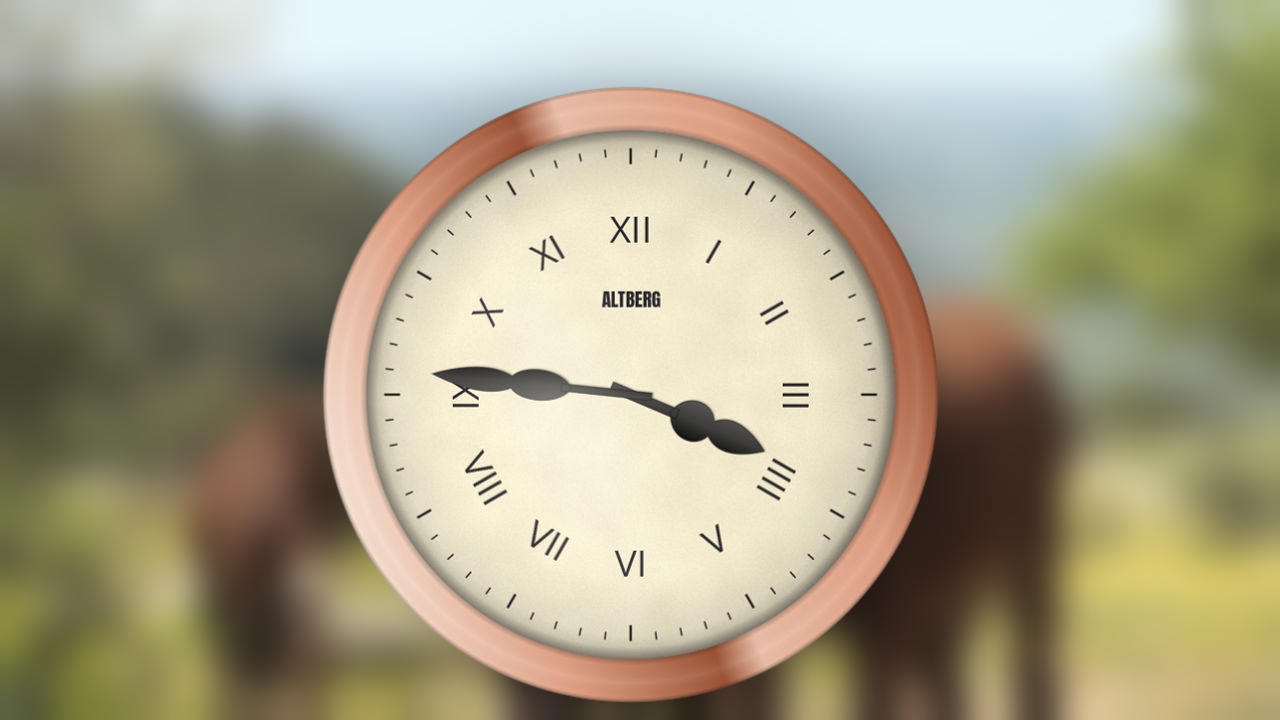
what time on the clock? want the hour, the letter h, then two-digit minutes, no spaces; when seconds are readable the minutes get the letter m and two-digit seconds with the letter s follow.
3h46
